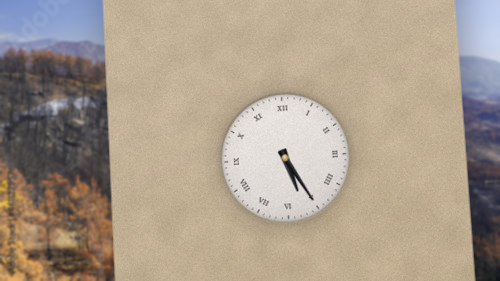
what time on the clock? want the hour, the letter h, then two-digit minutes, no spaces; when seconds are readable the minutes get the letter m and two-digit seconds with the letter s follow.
5h25
